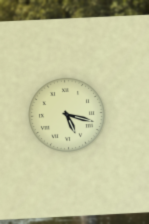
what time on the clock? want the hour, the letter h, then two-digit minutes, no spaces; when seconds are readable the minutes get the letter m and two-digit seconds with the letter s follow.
5h18
